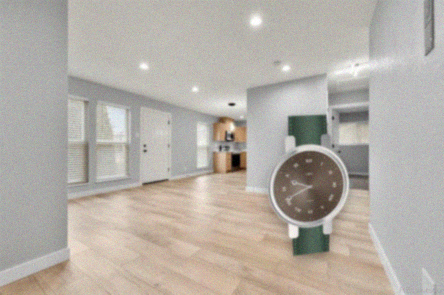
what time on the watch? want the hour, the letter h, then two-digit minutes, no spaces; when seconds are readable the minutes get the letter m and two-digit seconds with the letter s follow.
9h41
